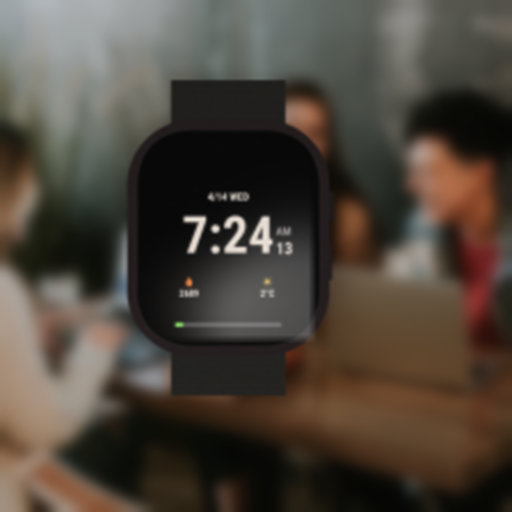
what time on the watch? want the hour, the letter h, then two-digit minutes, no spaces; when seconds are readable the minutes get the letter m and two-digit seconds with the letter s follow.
7h24
